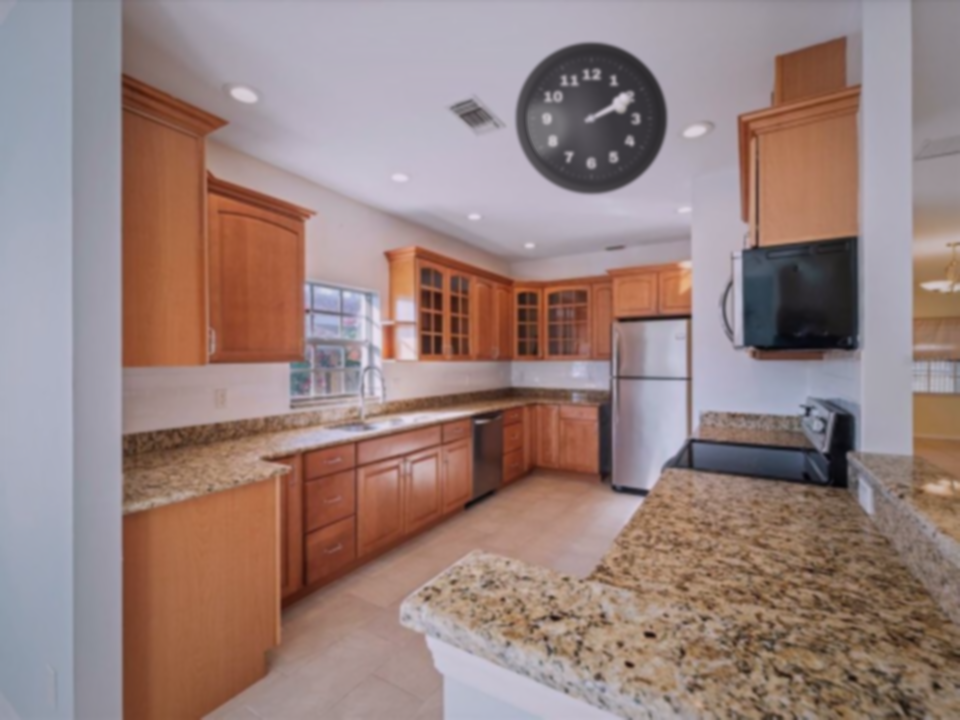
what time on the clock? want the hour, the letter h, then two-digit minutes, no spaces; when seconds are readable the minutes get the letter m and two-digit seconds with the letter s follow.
2h10
